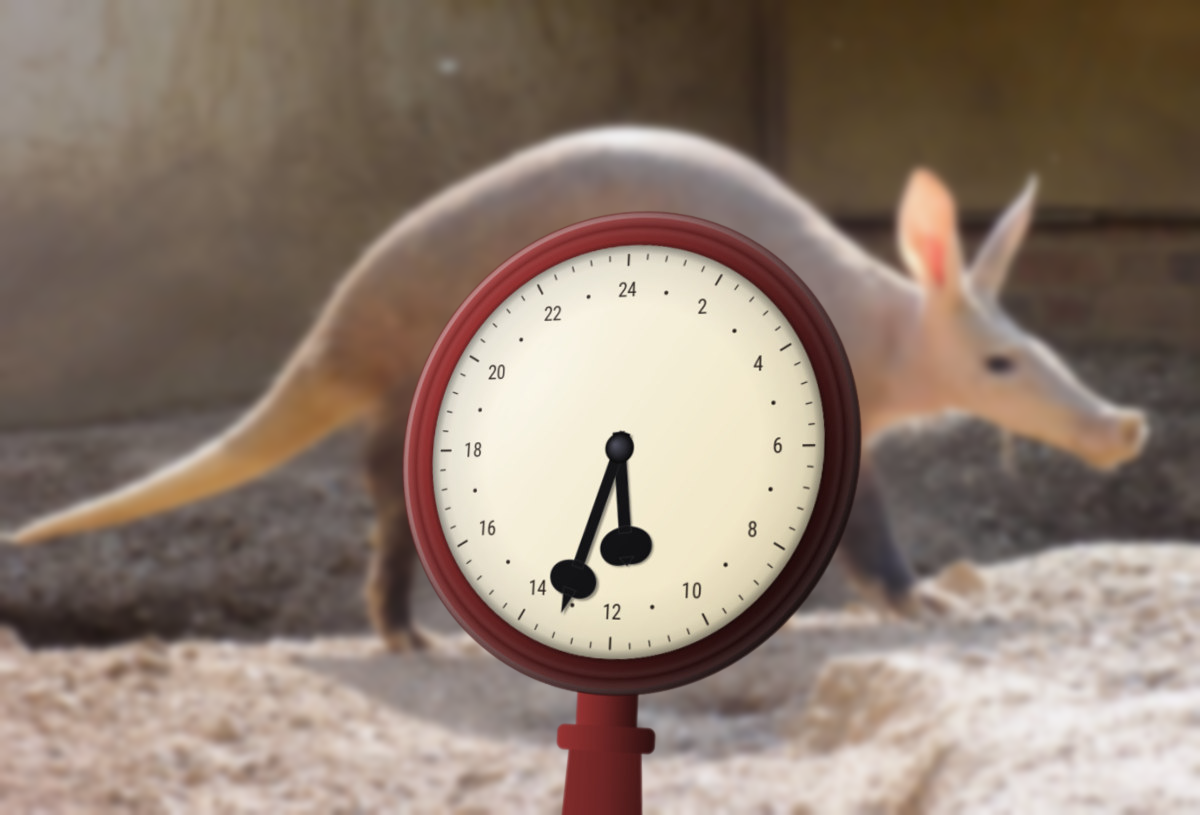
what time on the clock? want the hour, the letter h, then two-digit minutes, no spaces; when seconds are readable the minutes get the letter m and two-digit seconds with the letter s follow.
11h33
